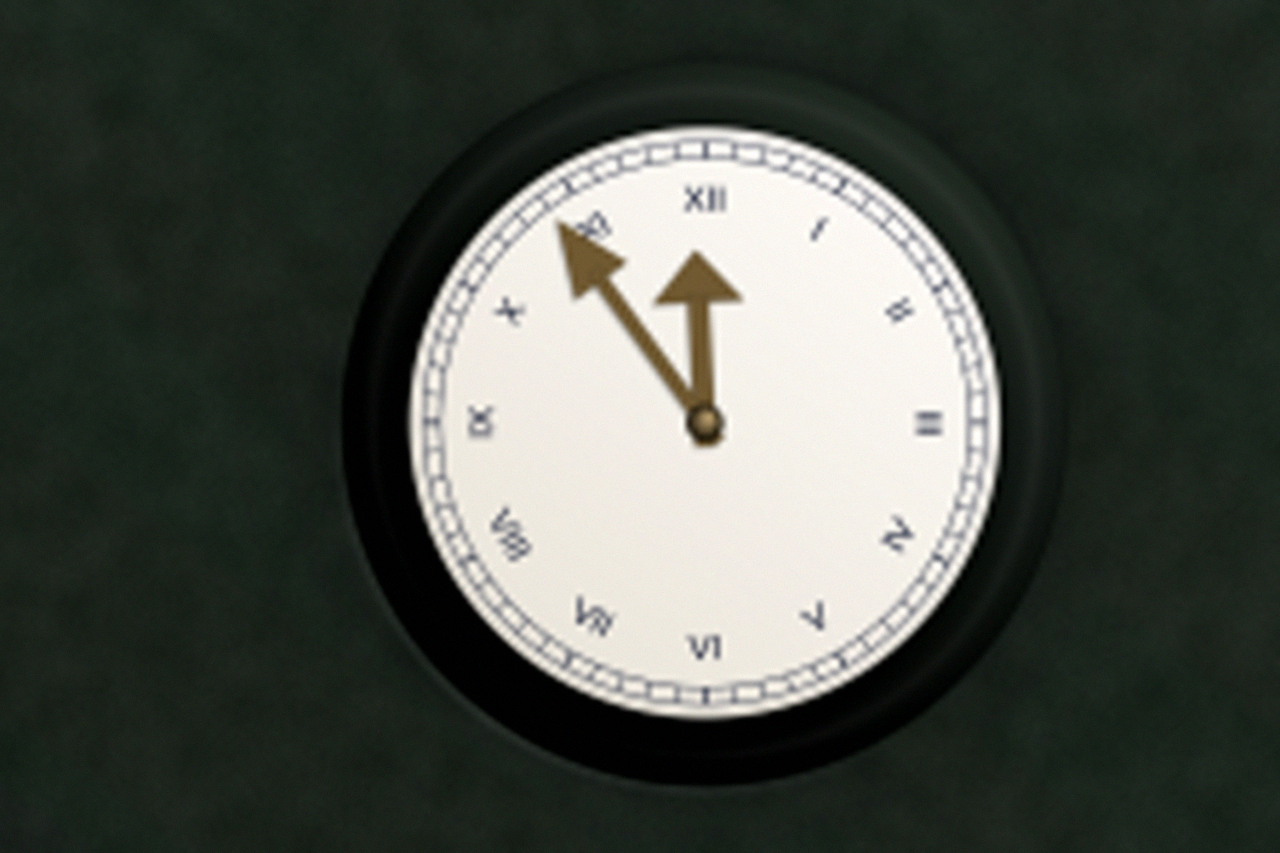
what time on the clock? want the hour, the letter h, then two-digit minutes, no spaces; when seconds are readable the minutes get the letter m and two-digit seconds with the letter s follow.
11h54
